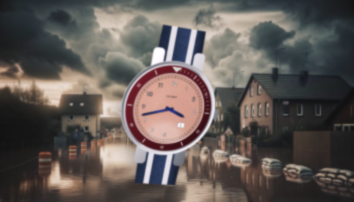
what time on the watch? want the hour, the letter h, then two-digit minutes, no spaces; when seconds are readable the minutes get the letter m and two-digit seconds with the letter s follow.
3h42
